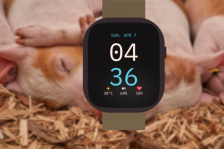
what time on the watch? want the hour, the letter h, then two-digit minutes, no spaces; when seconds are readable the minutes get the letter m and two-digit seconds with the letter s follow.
4h36
